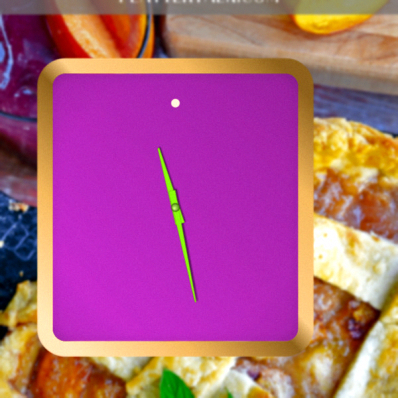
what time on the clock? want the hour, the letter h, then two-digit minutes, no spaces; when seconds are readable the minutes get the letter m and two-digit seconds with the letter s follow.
11h28
